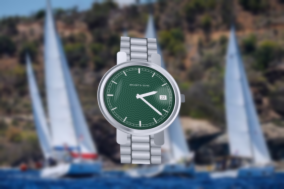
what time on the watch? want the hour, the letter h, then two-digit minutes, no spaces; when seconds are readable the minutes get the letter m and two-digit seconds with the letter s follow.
2h22
